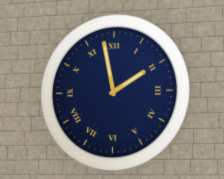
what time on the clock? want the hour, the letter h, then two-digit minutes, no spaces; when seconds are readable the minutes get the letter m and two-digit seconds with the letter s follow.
1h58
